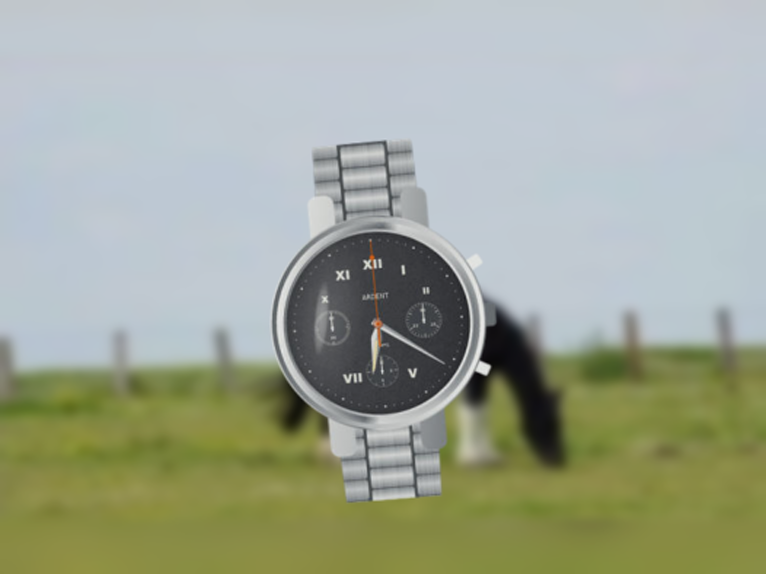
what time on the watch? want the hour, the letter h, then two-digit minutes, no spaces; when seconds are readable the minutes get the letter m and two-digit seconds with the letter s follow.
6h21
